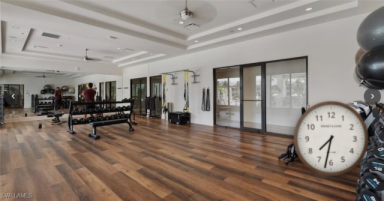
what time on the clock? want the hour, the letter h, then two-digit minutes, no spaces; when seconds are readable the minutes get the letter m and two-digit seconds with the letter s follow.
7h32
